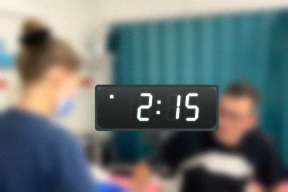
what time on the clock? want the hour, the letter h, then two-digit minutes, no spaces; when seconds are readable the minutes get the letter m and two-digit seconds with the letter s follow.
2h15
